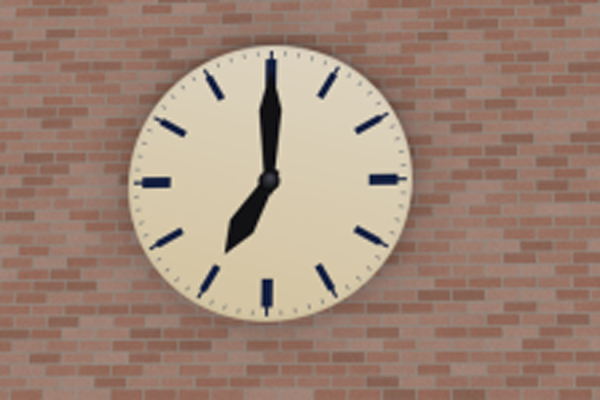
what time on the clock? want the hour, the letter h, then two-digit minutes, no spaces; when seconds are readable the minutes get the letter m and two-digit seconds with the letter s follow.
7h00
